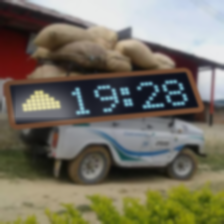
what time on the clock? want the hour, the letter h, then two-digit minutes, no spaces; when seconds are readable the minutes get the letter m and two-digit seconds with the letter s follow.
19h28
